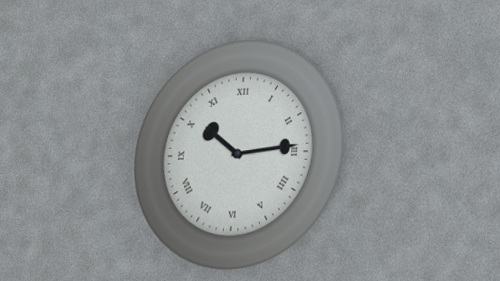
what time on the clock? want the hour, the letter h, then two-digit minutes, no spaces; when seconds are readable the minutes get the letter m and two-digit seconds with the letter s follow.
10h14
